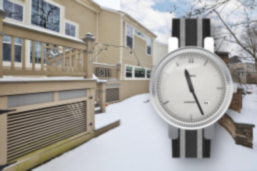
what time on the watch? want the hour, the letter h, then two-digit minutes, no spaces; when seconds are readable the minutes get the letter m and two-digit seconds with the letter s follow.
11h26
